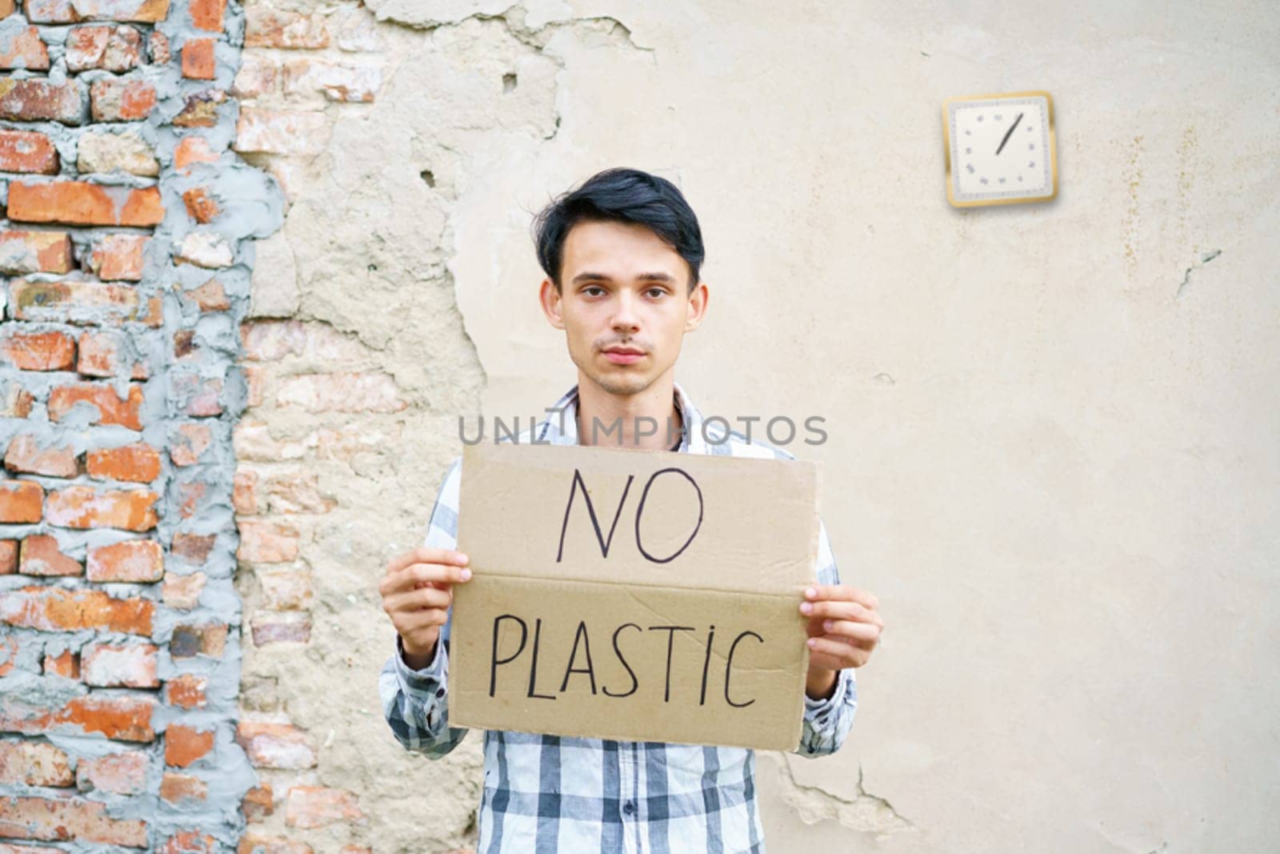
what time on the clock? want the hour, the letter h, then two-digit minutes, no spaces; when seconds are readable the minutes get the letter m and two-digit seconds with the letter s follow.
1h06
